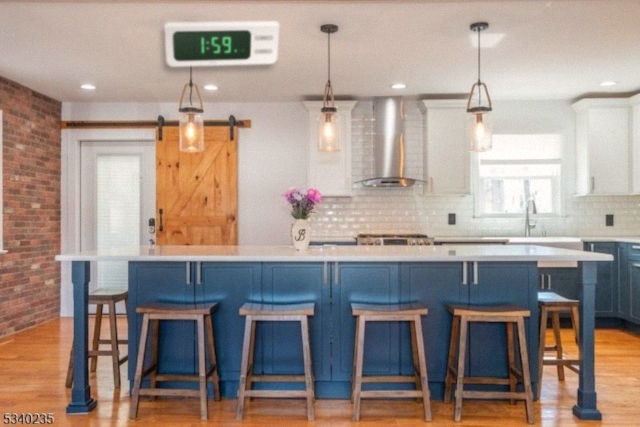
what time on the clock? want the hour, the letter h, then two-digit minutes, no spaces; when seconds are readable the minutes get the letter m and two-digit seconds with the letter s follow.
1h59
